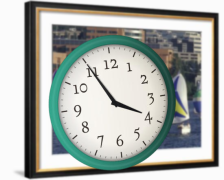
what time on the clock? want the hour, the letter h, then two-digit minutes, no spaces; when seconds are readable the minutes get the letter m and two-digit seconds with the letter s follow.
3h55
